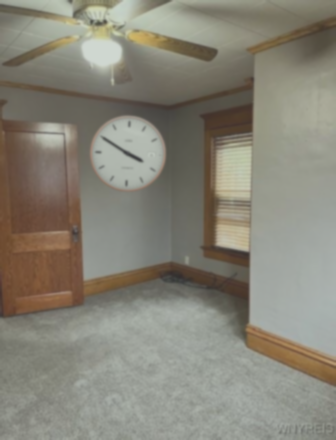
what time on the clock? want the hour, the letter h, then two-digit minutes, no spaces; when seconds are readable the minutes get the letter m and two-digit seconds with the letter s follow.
3h50
